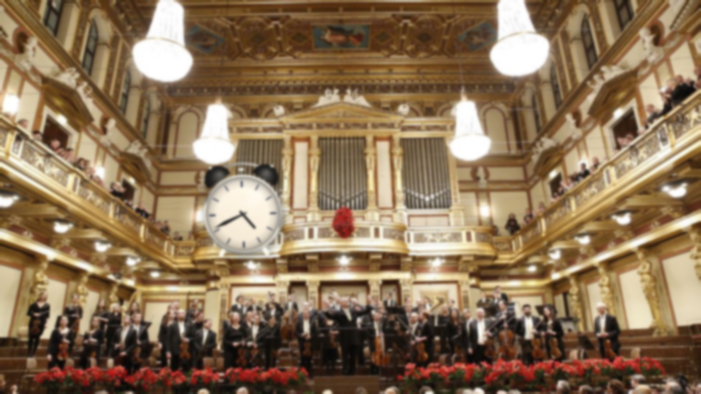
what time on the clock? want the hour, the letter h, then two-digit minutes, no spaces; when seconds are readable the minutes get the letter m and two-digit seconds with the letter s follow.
4h41
